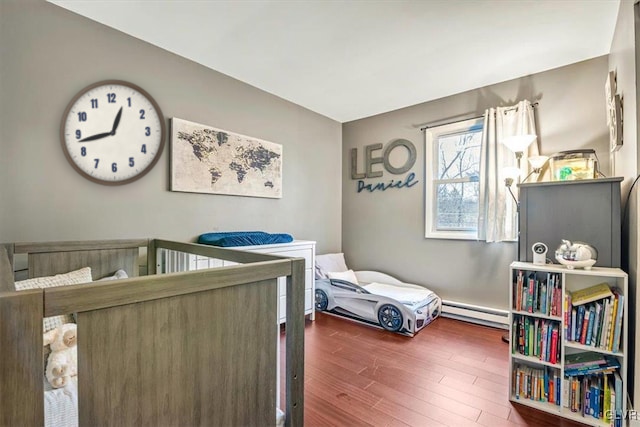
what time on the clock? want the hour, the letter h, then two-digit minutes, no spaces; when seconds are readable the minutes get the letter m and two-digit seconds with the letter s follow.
12h43
